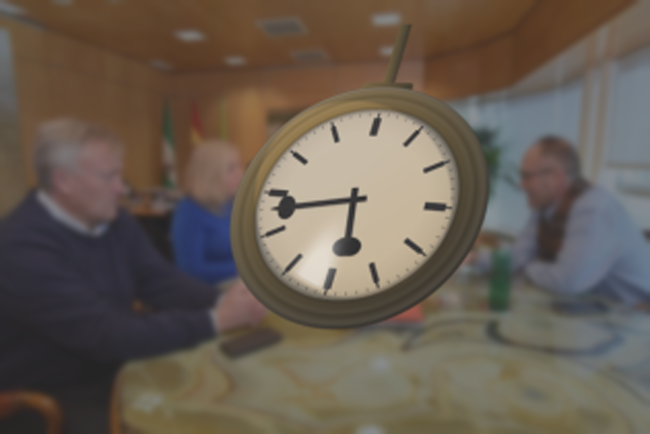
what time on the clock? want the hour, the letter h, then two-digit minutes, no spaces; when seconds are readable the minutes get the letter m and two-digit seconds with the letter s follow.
5h43
